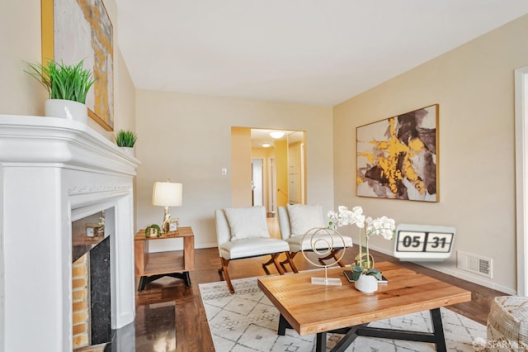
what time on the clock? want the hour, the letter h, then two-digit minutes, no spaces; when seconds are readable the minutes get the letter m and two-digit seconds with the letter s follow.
5h31
